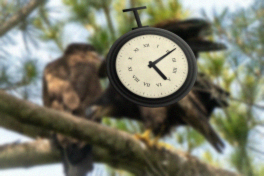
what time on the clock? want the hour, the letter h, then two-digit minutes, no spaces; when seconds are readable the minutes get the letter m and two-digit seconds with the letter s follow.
5h11
